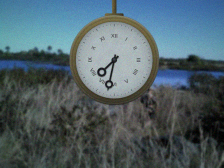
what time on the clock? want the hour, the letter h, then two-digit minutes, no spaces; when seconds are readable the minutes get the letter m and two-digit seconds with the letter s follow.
7h32
